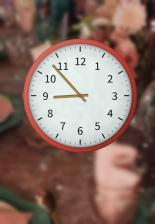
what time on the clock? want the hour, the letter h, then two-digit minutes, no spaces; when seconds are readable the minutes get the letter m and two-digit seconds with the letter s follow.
8h53
